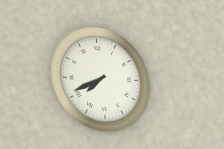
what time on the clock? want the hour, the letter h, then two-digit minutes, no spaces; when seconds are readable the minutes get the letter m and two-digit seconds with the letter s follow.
7h41
